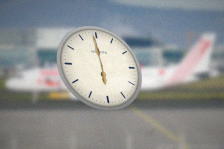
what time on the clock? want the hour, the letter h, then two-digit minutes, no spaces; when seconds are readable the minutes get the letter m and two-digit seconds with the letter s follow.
5h59
